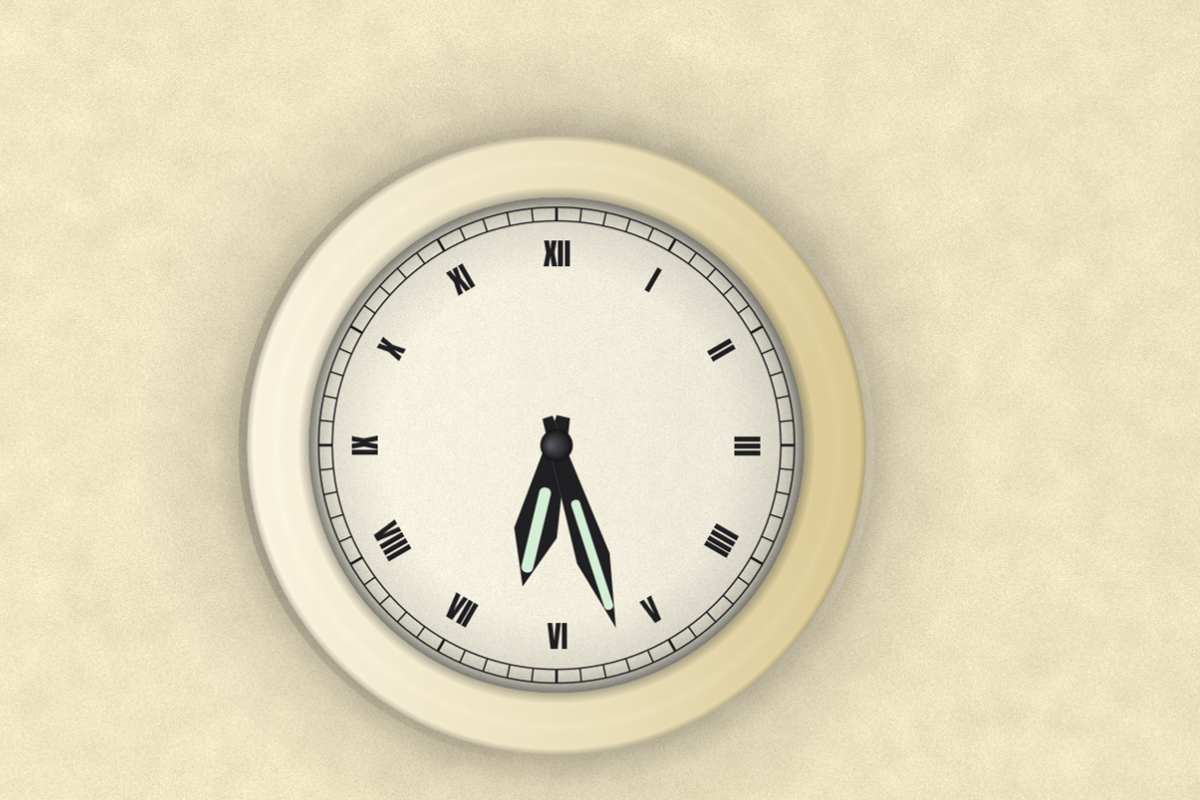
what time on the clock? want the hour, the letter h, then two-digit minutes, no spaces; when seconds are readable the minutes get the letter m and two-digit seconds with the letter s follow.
6h27
